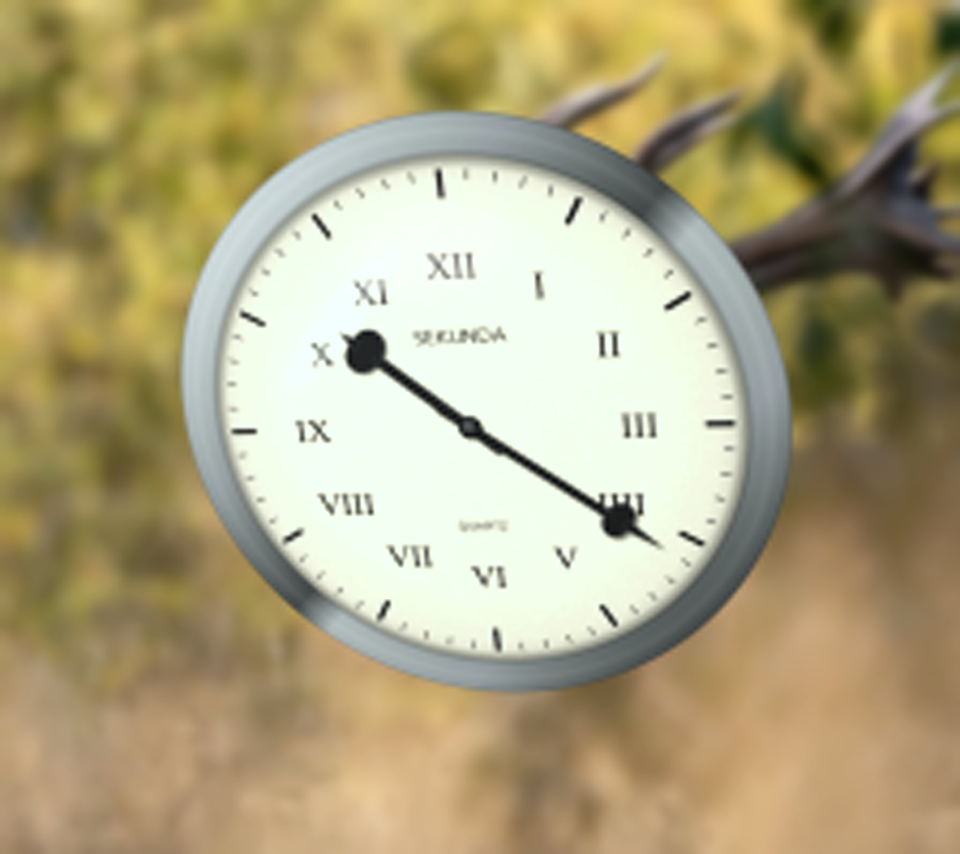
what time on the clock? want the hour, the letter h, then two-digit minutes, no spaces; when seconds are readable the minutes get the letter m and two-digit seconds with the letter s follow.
10h21
